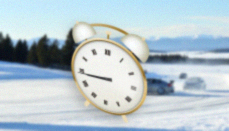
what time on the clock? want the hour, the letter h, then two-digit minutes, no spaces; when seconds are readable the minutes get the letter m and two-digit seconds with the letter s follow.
8h44
